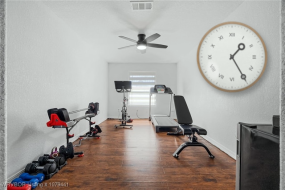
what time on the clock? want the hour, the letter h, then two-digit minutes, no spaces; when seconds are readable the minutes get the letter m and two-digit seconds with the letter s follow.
1h25
